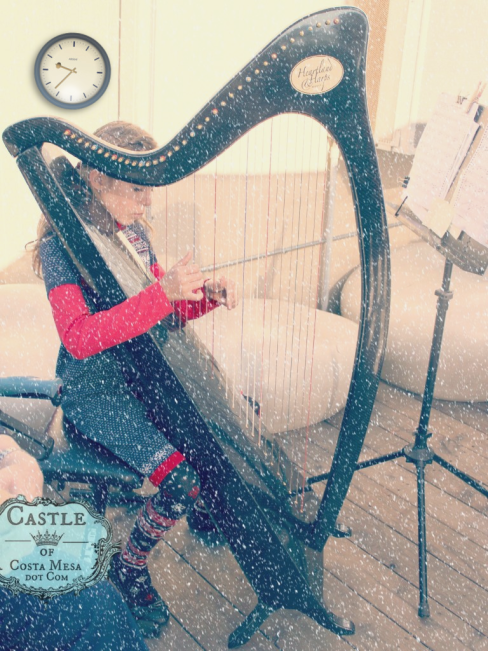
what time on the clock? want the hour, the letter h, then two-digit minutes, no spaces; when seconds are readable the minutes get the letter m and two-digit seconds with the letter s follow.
9h37
